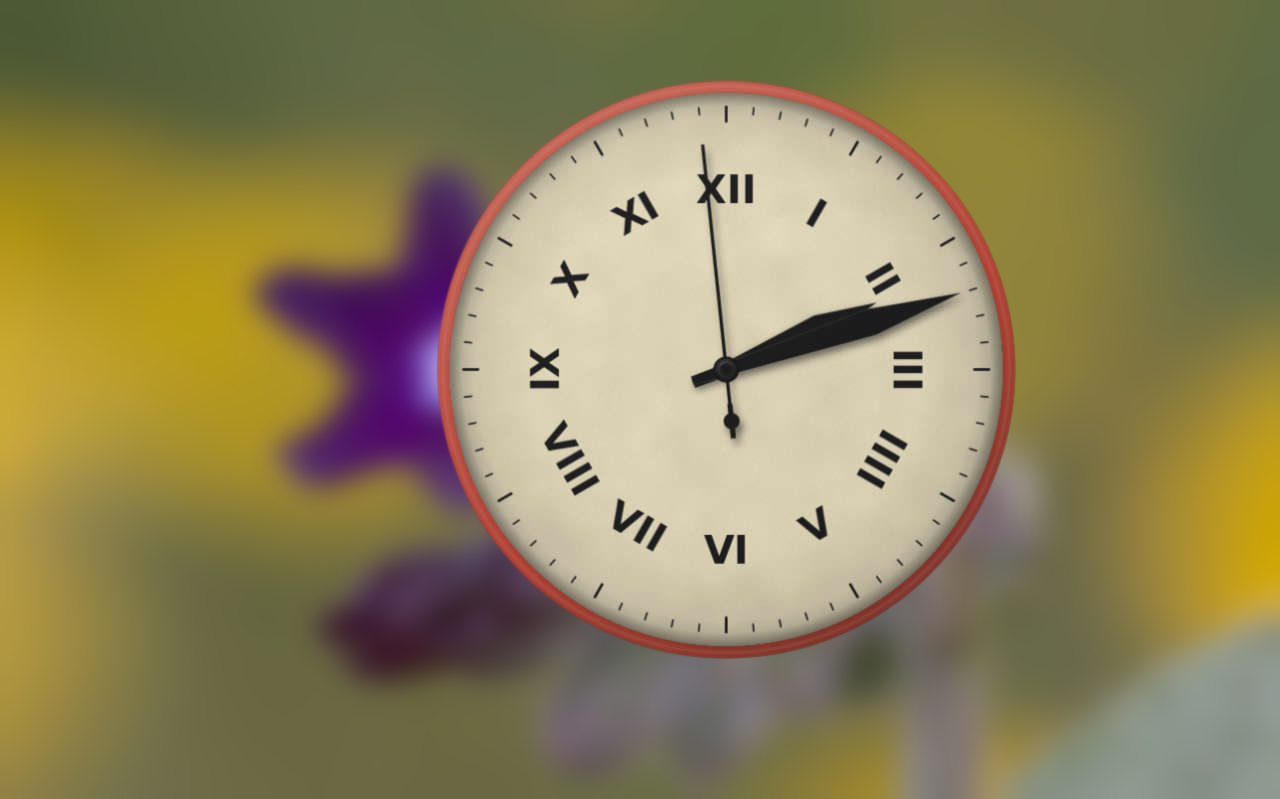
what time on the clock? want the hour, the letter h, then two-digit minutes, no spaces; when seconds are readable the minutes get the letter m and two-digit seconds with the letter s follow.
2h11m59s
